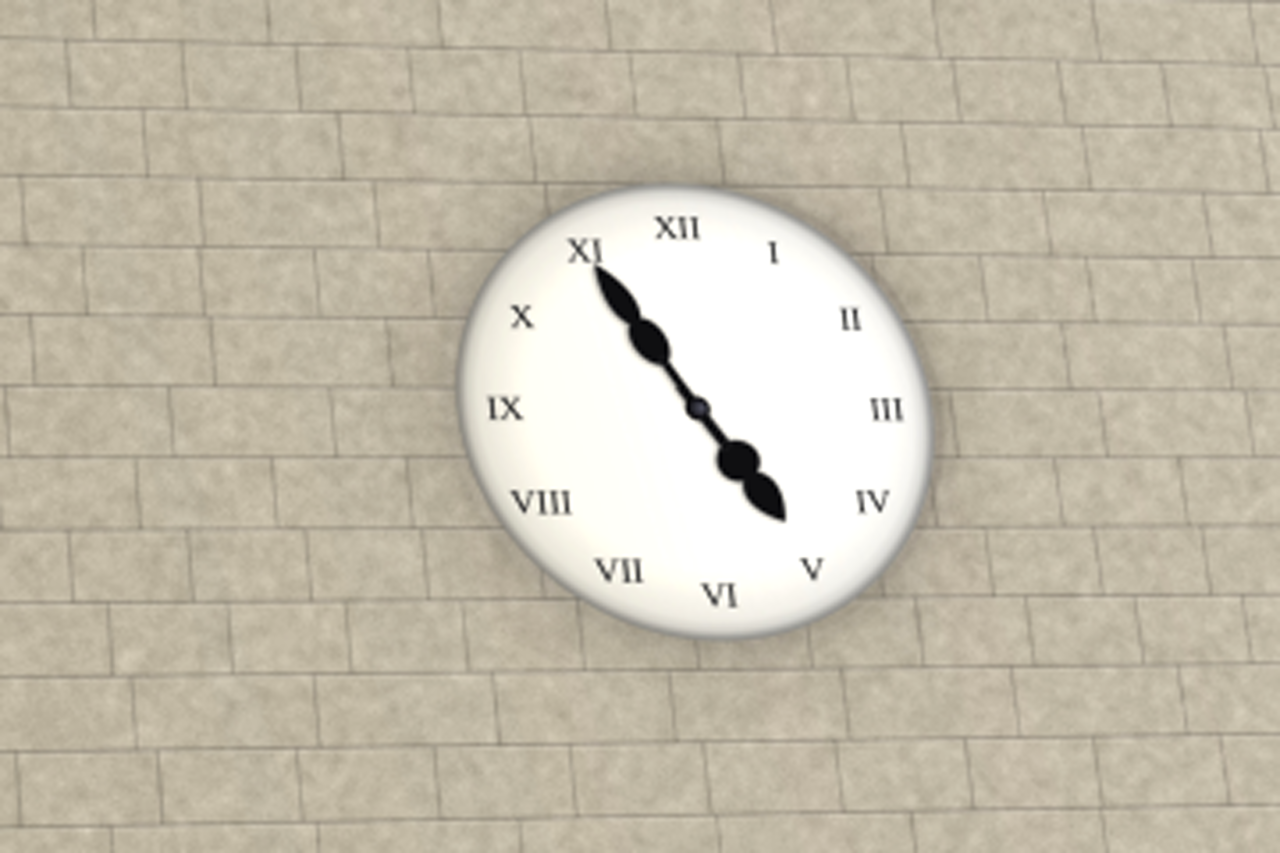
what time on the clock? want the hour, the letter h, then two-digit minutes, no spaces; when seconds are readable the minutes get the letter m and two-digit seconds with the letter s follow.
4h55
